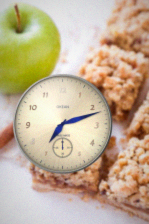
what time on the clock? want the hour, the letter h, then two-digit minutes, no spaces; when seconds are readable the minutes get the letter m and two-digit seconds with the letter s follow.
7h12
